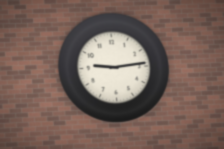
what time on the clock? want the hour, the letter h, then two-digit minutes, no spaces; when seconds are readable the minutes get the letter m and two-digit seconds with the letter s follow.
9h14
